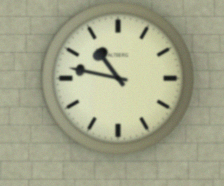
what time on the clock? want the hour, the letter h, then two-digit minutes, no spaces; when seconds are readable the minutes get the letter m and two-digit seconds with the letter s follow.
10h47
